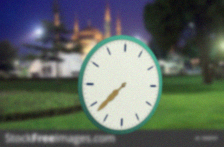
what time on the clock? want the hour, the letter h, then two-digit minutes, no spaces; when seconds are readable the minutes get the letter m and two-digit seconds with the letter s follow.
7h38
